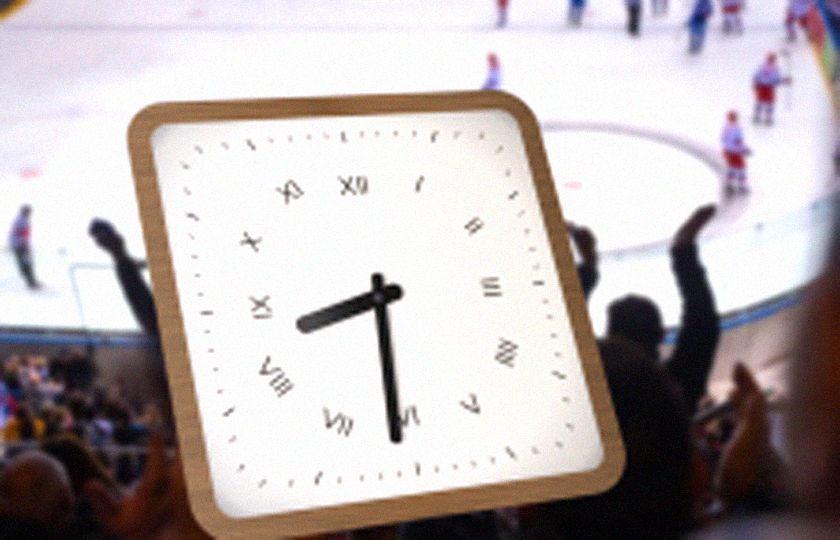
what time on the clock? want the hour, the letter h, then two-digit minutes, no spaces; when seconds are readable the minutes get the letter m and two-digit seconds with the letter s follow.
8h31
